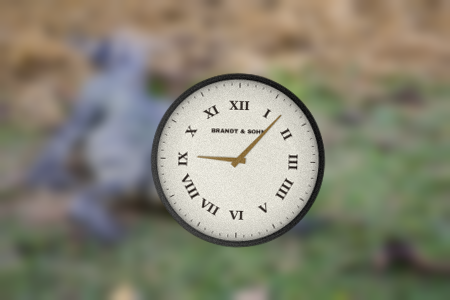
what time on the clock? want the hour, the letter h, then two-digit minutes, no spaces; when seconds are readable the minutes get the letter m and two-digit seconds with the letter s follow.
9h07
